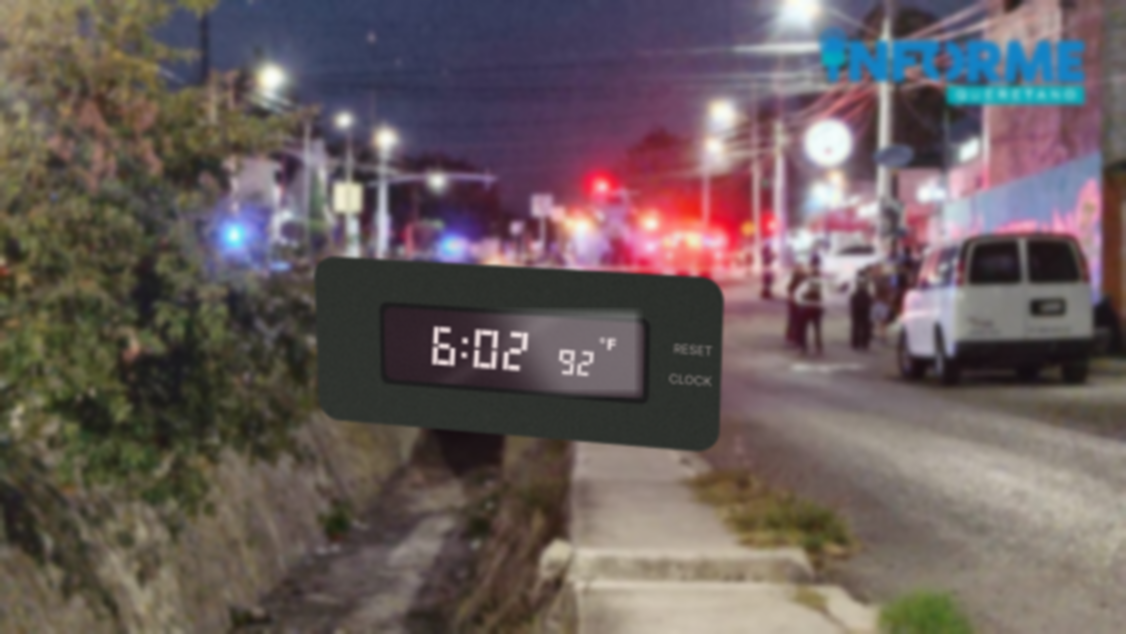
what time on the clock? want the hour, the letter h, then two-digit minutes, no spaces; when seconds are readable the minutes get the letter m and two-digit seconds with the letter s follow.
6h02
